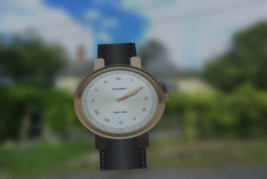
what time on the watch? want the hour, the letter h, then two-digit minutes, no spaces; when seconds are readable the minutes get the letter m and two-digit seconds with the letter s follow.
2h10
